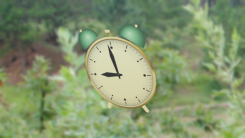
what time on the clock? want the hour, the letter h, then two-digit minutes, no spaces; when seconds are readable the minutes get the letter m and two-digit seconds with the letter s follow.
8h59
